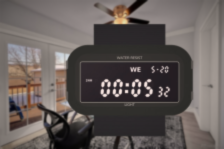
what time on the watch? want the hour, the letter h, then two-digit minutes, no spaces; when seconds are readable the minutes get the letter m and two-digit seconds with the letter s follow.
0h05m32s
